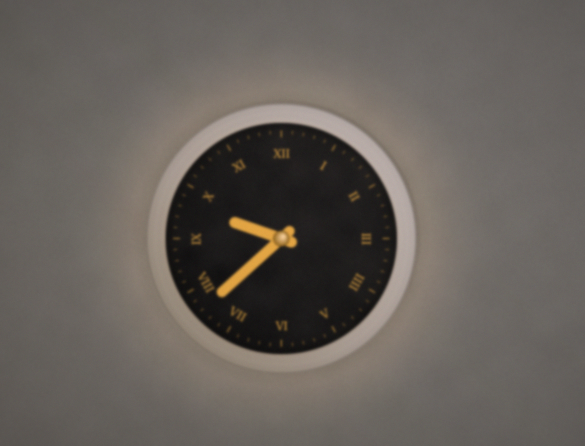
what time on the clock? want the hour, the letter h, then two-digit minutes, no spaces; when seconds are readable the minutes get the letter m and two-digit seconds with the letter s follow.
9h38
